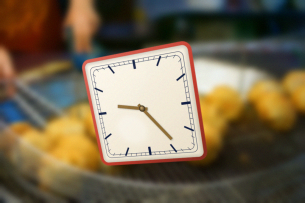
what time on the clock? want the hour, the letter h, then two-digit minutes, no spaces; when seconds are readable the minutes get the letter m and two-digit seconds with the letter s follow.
9h24
